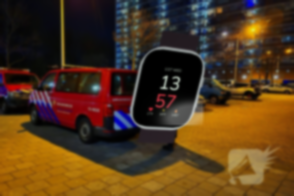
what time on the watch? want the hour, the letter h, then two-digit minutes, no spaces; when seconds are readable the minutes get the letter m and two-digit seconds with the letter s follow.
13h57
